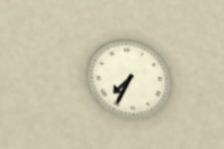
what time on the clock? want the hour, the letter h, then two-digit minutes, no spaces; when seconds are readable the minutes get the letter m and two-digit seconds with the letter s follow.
7h35
